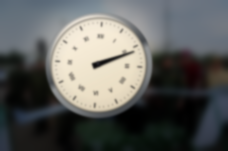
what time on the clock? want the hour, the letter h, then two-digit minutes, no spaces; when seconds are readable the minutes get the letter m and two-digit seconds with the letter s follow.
2h11
